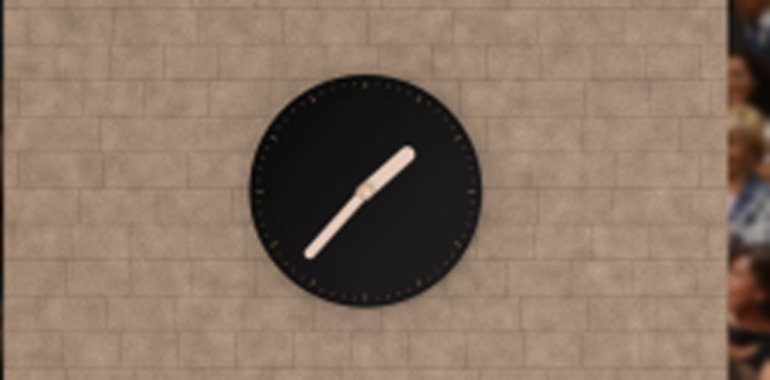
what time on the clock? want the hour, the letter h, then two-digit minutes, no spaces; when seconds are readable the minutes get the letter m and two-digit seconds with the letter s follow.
1h37
